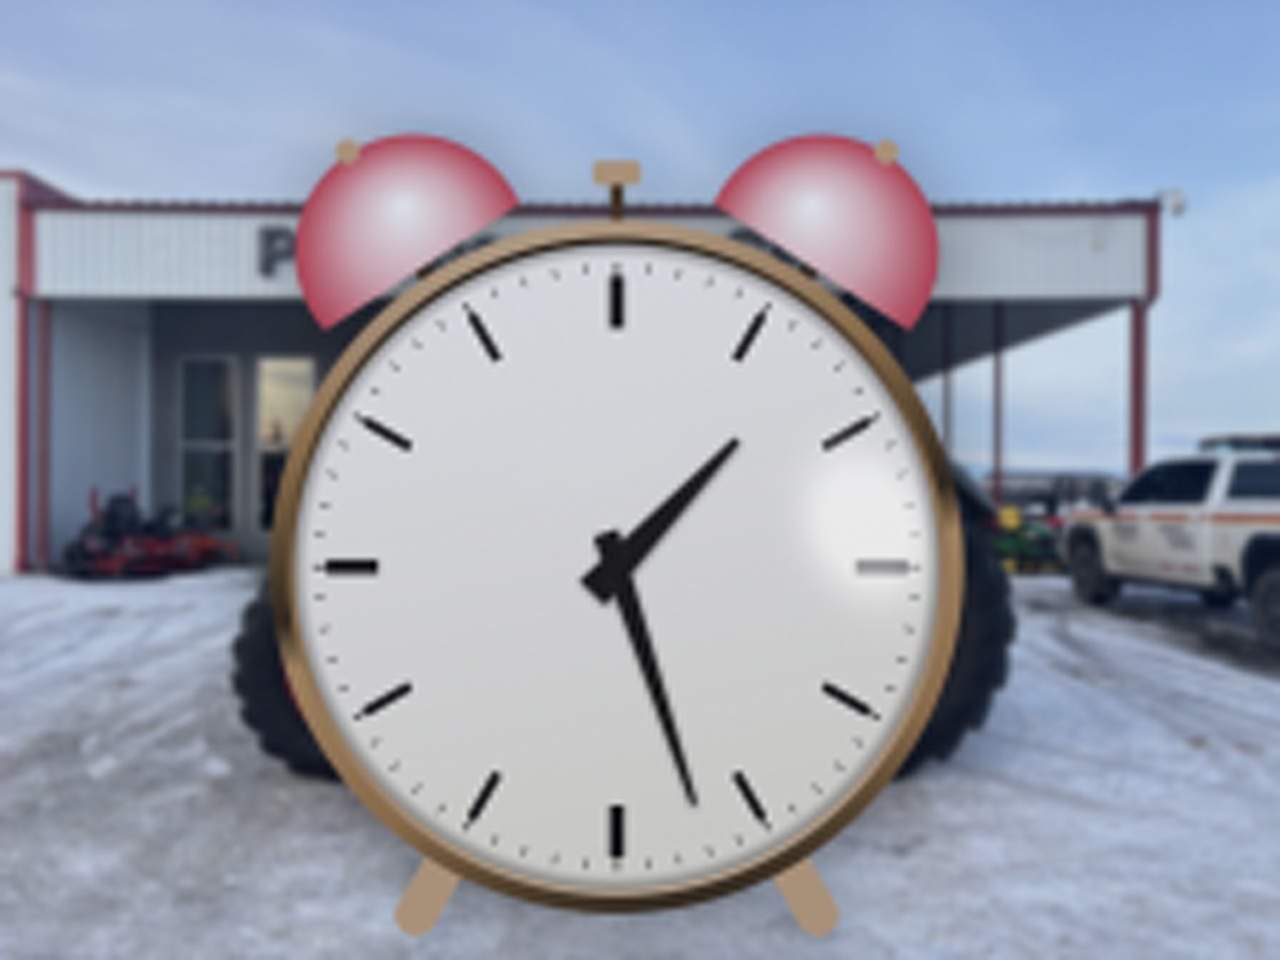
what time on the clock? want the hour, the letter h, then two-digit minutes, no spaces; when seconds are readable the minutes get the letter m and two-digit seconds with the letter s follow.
1h27
